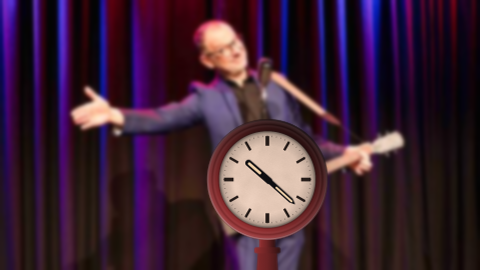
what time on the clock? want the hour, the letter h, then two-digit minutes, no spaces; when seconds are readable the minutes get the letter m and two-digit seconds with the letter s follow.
10h22
